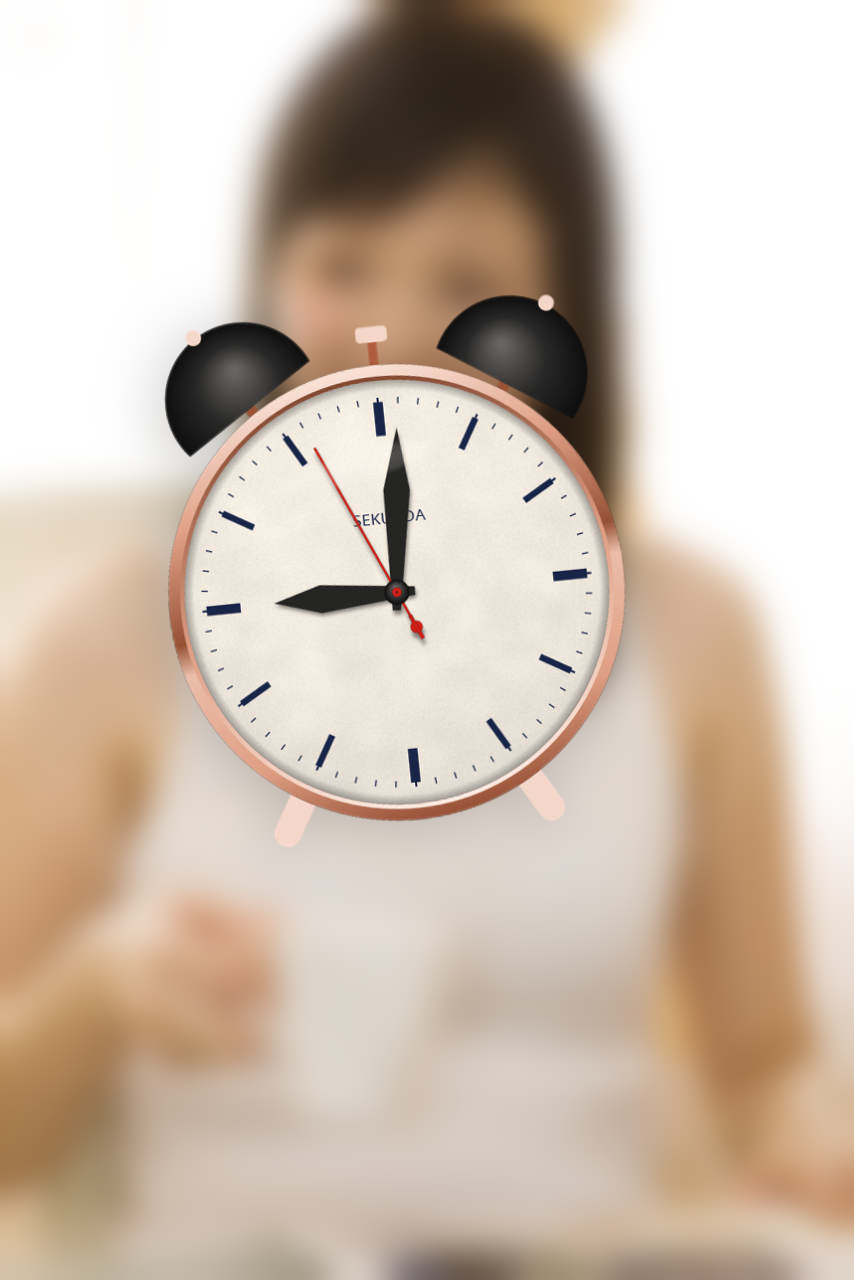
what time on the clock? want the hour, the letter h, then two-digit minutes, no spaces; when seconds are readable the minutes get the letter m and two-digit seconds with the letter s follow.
9h00m56s
